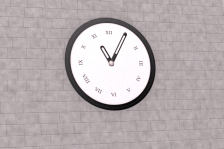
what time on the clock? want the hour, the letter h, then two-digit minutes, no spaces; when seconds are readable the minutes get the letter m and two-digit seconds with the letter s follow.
11h05
